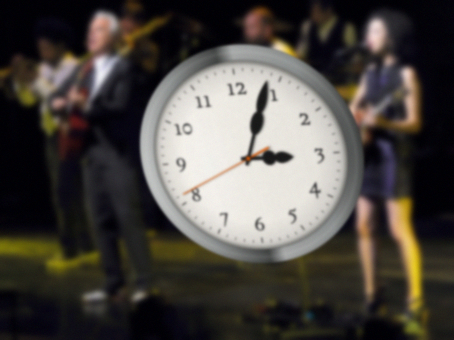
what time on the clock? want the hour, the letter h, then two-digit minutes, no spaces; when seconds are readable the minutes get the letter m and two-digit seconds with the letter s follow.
3h03m41s
